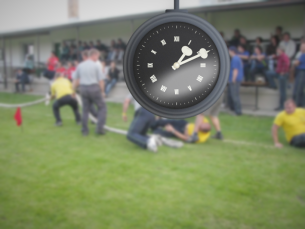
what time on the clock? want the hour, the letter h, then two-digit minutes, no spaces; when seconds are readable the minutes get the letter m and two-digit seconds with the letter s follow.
1h11
